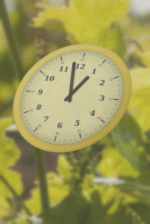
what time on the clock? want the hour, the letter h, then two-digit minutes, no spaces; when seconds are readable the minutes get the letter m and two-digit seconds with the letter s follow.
12h58
